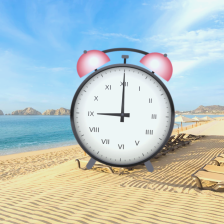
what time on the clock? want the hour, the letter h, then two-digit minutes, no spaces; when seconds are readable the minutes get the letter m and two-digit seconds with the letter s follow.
9h00
